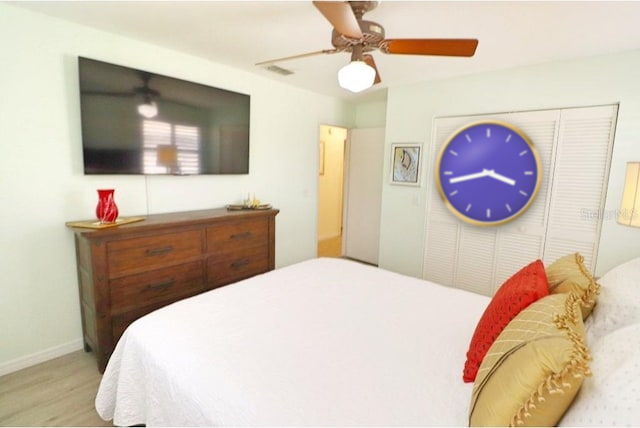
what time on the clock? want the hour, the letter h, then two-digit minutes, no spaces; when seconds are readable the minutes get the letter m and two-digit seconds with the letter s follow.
3h43
